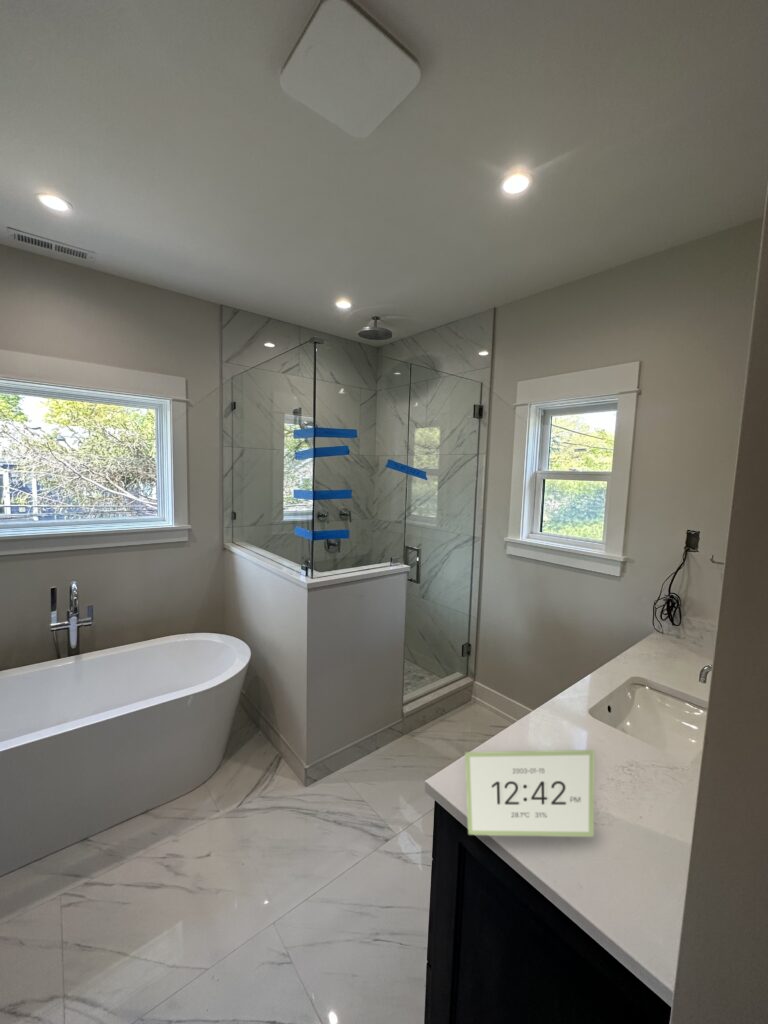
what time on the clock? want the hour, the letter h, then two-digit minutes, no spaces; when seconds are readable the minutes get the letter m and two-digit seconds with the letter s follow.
12h42
